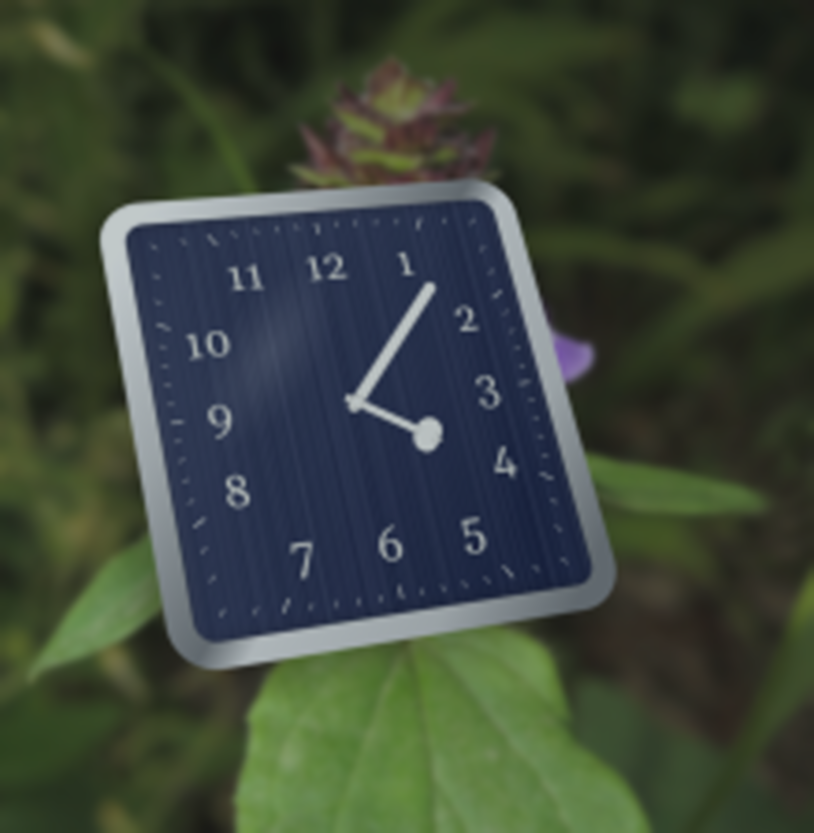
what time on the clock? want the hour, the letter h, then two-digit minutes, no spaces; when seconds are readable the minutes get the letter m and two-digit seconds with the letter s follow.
4h07
